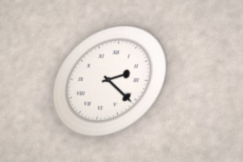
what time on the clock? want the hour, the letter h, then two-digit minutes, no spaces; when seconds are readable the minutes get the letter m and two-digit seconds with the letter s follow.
2h21
